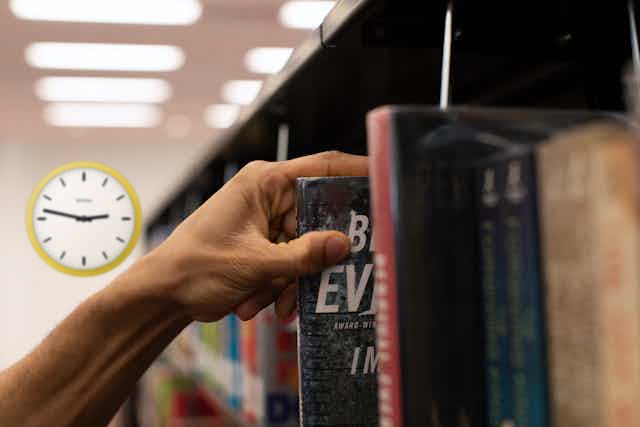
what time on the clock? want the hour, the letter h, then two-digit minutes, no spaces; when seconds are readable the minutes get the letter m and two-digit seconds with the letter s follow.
2h47
